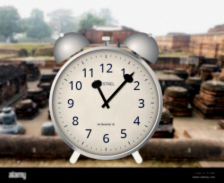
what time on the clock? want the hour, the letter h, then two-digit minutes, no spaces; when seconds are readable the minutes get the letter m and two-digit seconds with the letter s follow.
11h07
